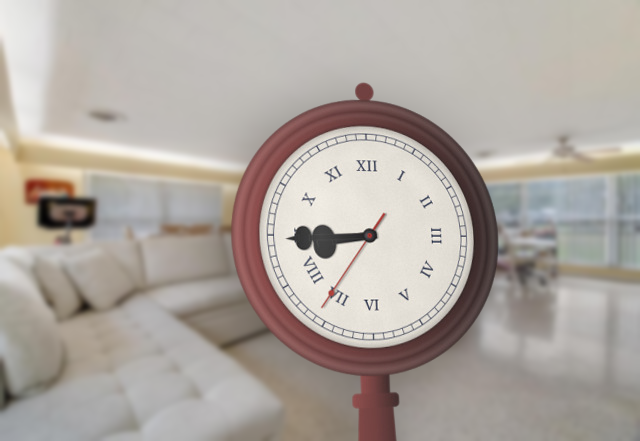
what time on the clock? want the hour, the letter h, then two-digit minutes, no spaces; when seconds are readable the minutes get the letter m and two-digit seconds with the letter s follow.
8h44m36s
